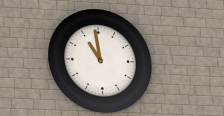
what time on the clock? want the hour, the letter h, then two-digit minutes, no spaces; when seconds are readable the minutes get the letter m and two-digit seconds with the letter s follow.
10h59
